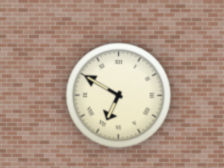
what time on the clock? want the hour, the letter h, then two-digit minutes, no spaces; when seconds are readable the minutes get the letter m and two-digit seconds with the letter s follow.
6h50
